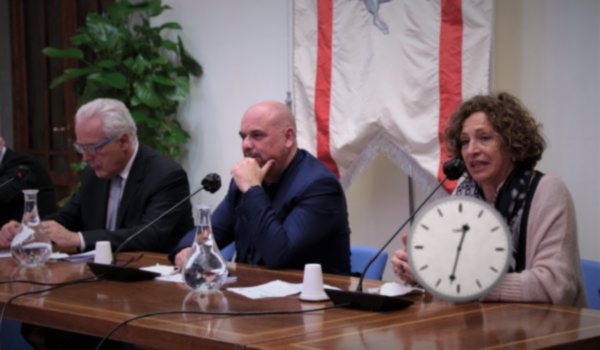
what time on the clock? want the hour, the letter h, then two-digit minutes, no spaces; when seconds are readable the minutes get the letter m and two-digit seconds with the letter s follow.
12h32
